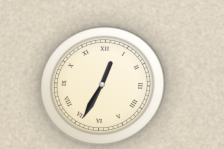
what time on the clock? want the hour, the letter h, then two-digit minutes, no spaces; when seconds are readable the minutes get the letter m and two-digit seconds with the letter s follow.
12h34
